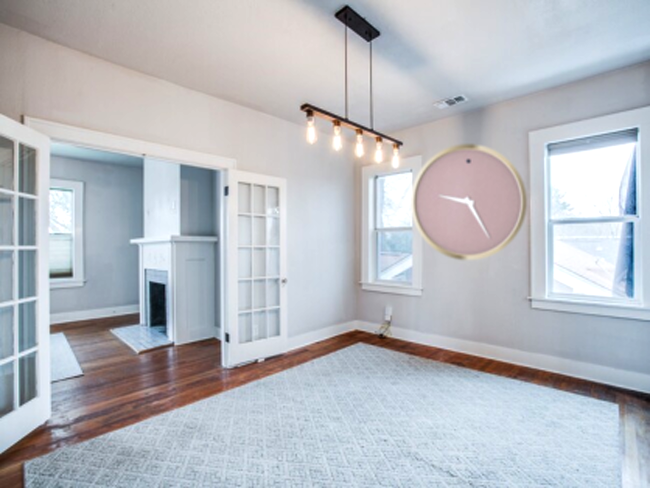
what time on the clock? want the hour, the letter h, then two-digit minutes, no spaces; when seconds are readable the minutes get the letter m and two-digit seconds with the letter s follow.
9h25
